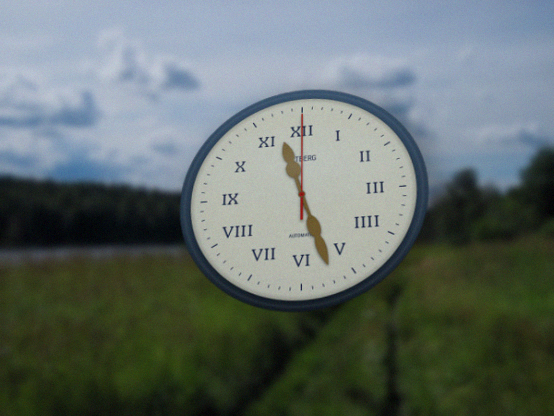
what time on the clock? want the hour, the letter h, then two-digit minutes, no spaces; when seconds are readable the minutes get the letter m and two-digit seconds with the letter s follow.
11h27m00s
